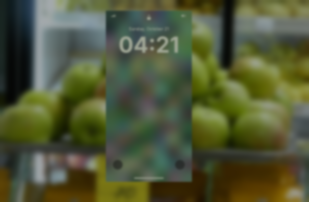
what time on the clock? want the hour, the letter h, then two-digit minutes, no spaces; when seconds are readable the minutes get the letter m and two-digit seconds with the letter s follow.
4h21
